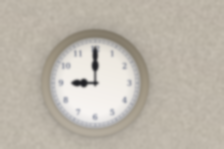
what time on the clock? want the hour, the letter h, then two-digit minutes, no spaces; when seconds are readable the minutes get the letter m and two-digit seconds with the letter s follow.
9h00
